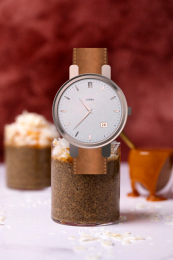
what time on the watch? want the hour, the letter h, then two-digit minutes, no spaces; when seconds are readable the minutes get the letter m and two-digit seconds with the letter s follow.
10h37
